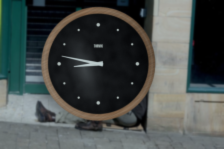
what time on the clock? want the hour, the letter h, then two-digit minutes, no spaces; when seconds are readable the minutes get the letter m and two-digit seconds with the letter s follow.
8h47
